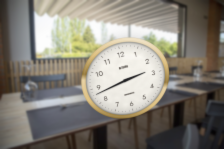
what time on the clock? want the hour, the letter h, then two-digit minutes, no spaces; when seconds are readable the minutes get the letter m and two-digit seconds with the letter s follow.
2h43
